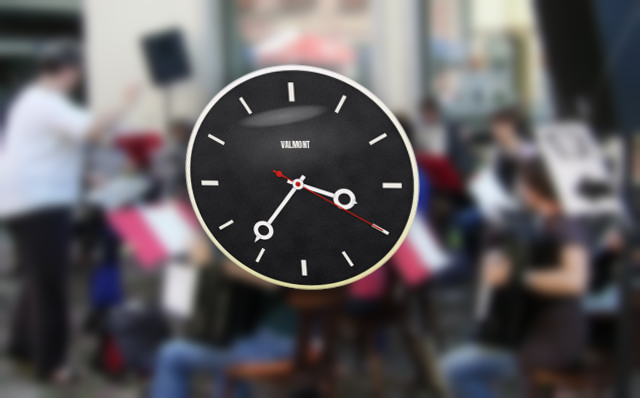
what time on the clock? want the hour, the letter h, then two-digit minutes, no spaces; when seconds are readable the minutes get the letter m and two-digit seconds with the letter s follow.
3h36m20s
